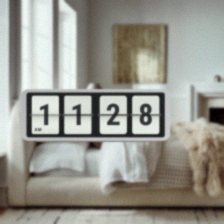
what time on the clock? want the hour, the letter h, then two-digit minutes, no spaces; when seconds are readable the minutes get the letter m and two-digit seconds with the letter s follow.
11h28
